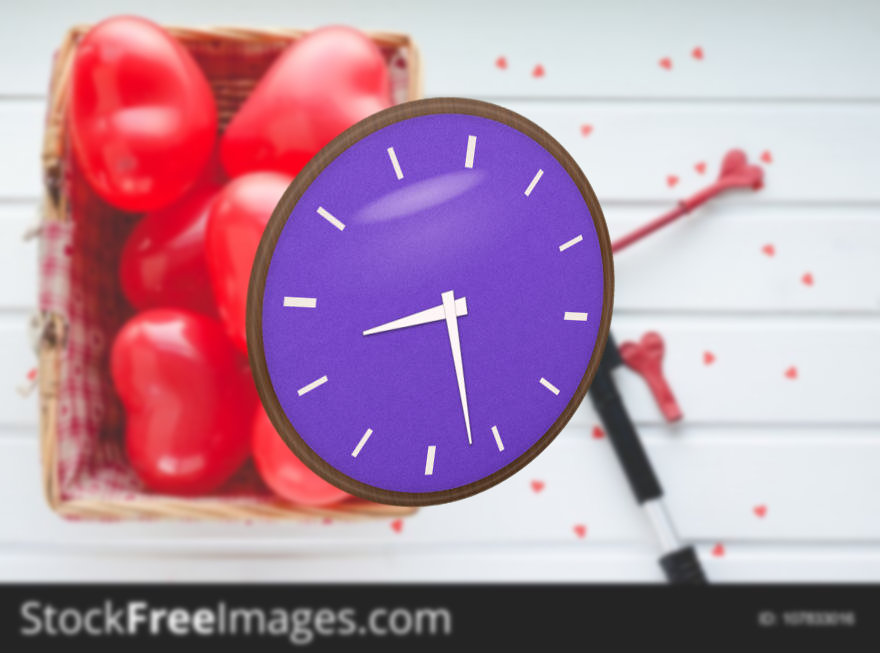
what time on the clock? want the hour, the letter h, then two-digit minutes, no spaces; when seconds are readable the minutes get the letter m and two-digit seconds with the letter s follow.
8h27
